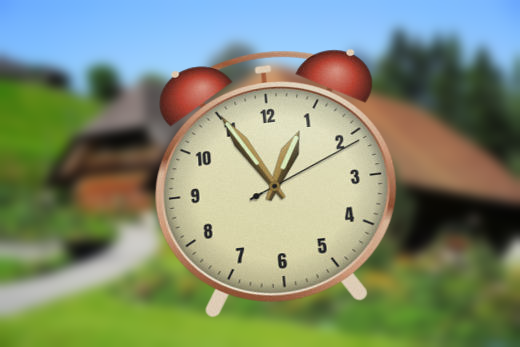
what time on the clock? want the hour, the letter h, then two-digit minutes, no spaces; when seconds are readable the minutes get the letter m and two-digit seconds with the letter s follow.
12h55m11s
